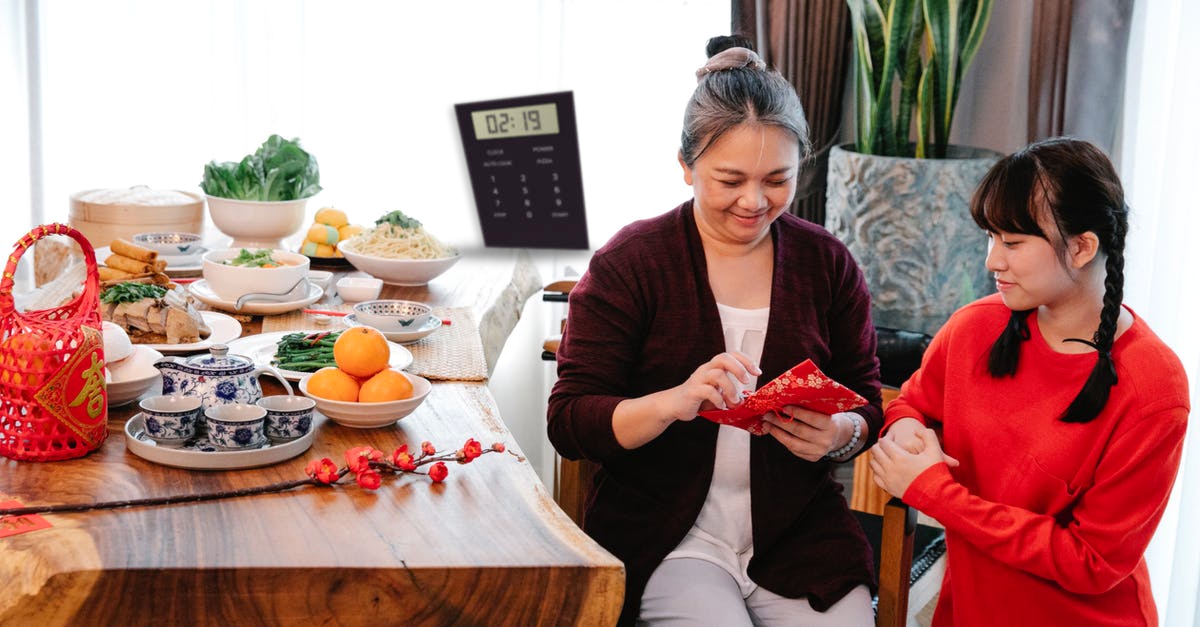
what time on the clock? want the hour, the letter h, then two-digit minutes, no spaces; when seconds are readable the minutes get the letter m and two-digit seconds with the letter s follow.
2h19
